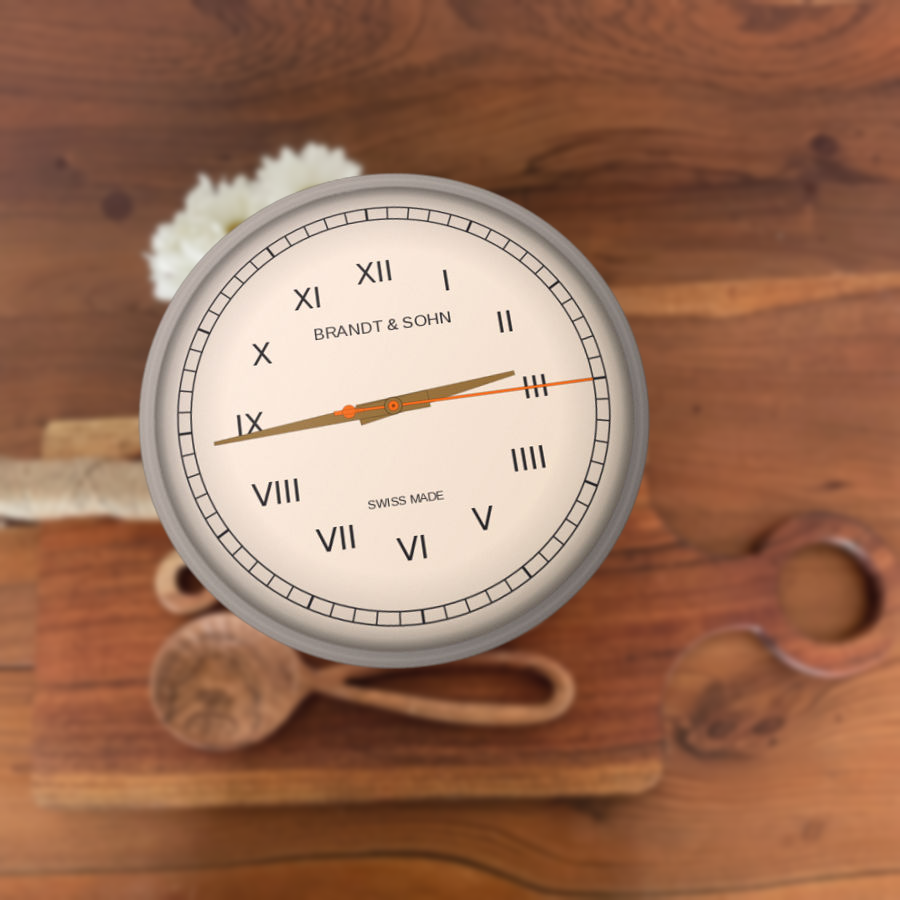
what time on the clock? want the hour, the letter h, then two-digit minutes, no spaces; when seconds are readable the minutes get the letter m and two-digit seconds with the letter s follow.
2h44m15s
